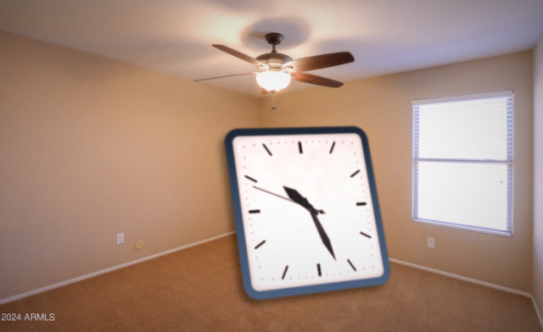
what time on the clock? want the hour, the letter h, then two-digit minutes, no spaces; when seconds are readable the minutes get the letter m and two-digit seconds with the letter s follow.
10h26m49s
